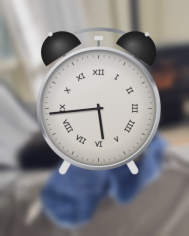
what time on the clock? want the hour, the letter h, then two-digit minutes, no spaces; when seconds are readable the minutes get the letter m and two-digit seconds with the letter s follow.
5h44
